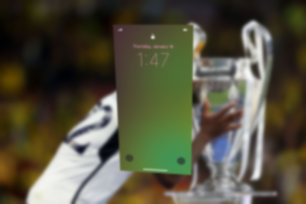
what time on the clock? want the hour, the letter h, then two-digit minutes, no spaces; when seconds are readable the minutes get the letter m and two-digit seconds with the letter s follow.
1h47
